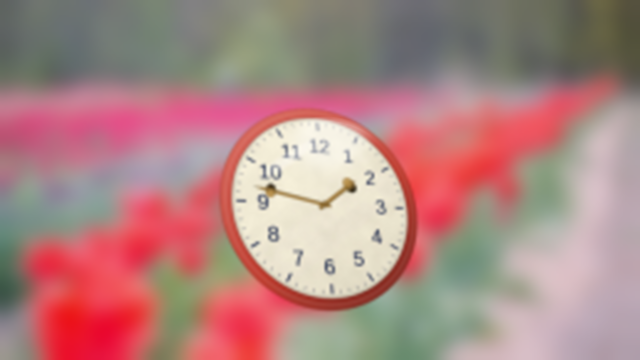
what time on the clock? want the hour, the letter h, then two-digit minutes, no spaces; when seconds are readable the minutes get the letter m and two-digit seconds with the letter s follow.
1h47
